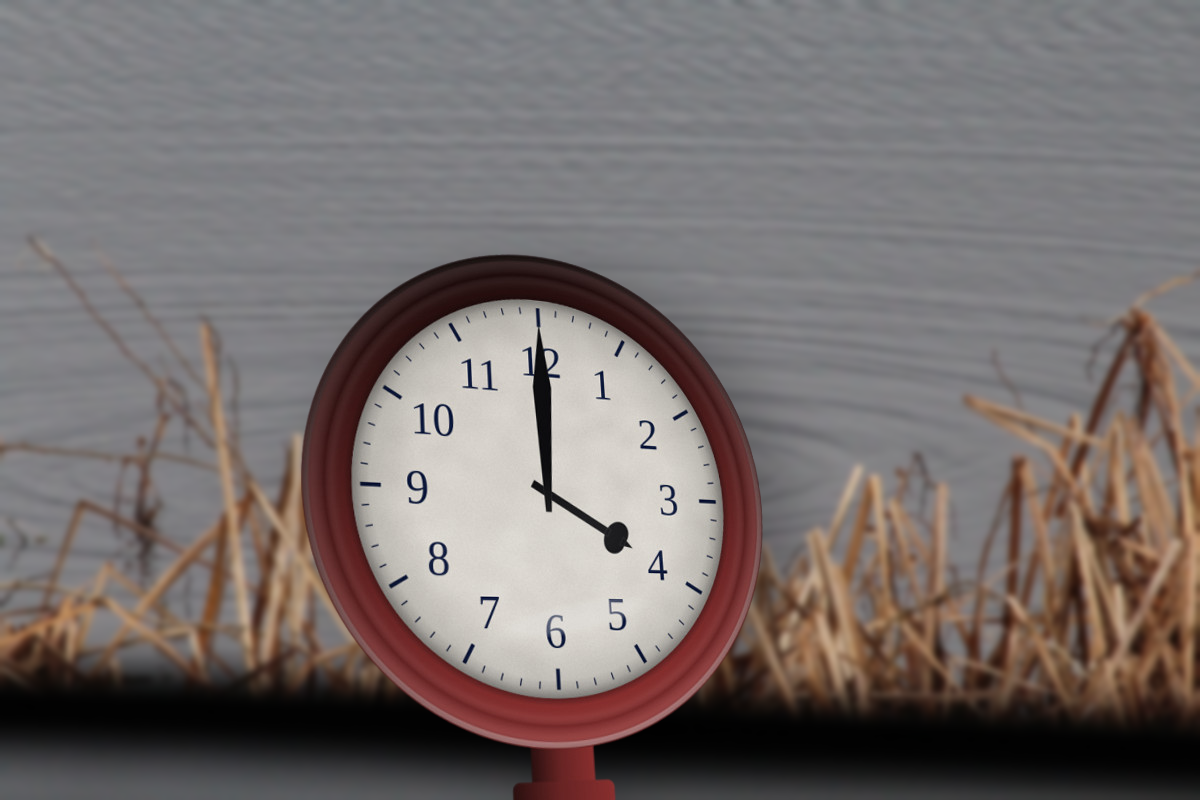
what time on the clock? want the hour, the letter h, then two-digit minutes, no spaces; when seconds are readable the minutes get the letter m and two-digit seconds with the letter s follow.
4h00
